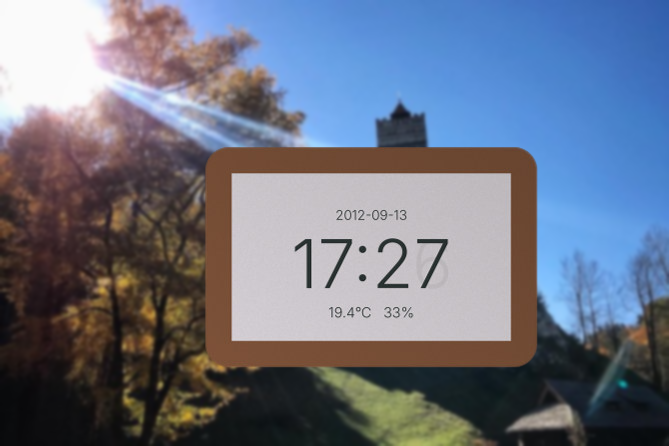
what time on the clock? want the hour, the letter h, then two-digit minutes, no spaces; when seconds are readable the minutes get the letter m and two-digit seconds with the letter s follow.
17h27
